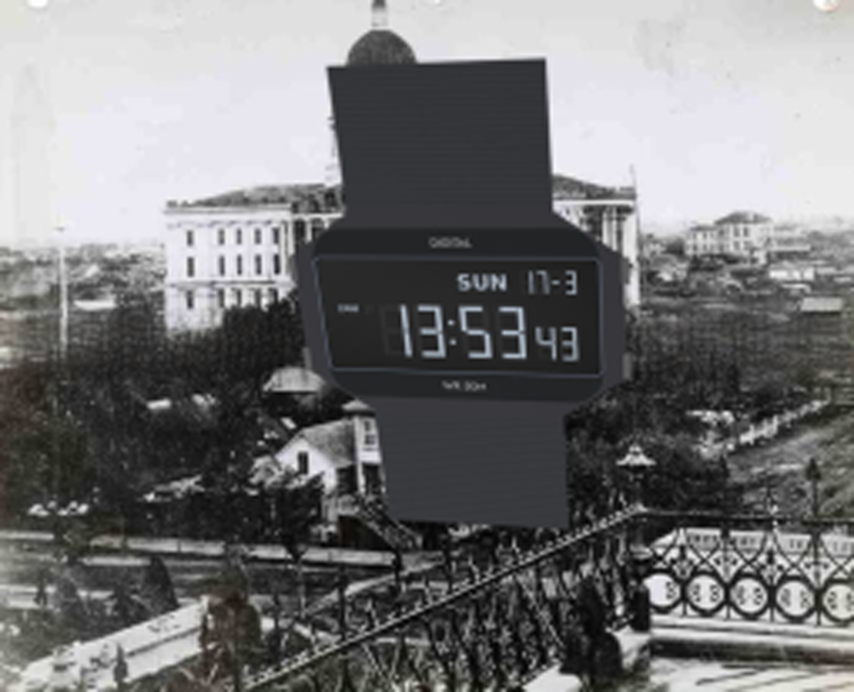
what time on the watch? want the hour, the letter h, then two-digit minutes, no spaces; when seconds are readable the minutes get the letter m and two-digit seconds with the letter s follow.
13h53m43s
